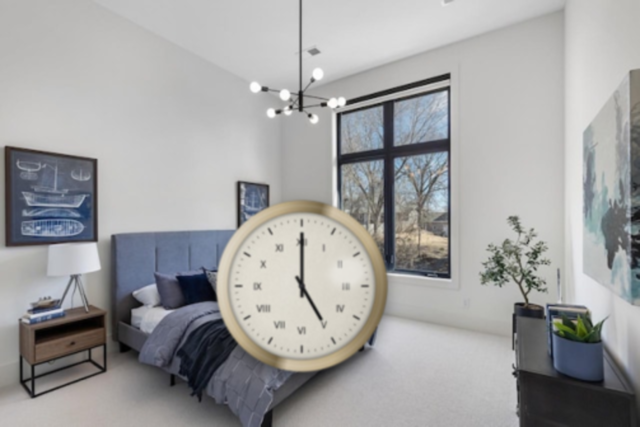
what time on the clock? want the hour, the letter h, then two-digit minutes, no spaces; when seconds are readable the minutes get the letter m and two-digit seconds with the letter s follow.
5h00
